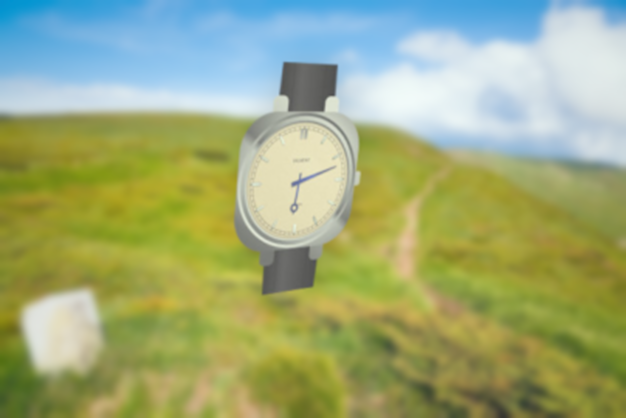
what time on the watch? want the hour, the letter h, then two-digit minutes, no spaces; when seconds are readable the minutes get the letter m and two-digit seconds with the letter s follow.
6h12
